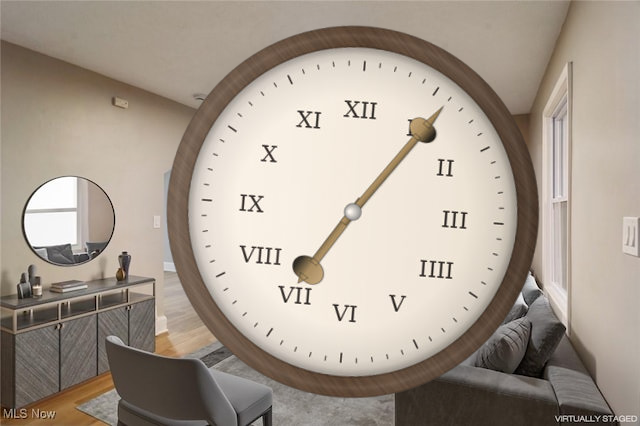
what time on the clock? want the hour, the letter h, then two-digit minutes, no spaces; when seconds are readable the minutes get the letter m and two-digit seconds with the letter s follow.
7h06
